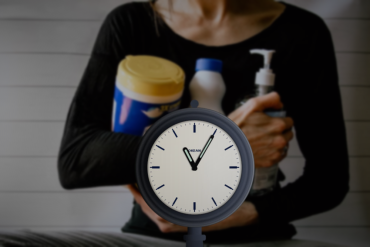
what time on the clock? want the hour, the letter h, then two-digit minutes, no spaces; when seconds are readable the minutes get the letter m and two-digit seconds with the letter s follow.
11h05
